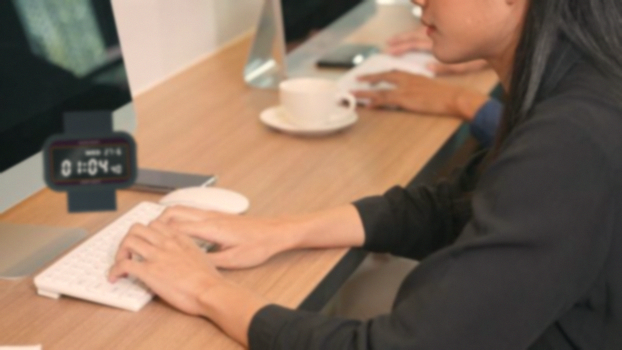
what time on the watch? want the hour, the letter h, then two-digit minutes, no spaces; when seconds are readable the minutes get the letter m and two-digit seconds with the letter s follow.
1h04
